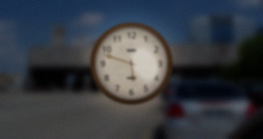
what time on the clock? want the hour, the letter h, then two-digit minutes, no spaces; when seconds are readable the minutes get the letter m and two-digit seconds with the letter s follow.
5h48
